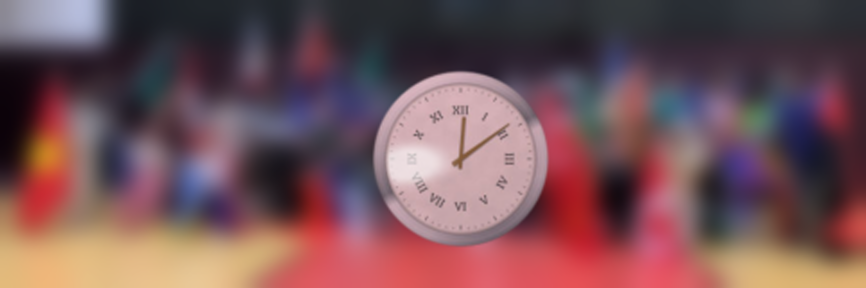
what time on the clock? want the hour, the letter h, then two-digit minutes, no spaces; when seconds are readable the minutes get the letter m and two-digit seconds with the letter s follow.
12h09
